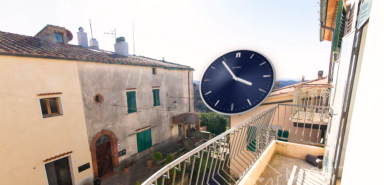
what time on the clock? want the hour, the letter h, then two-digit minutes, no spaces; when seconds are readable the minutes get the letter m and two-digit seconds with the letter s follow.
3h54
